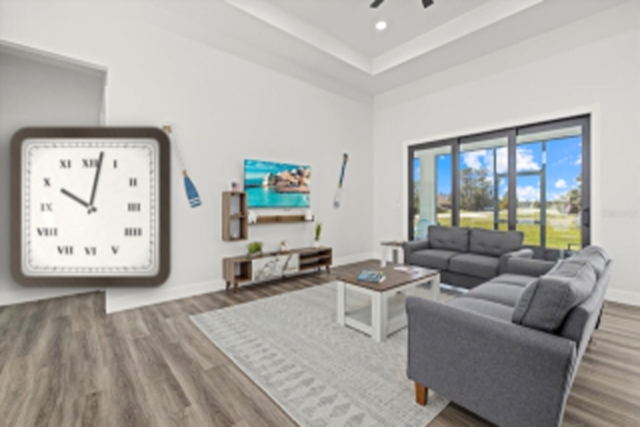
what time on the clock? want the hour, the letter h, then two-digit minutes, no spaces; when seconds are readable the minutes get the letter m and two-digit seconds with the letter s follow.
10h02
